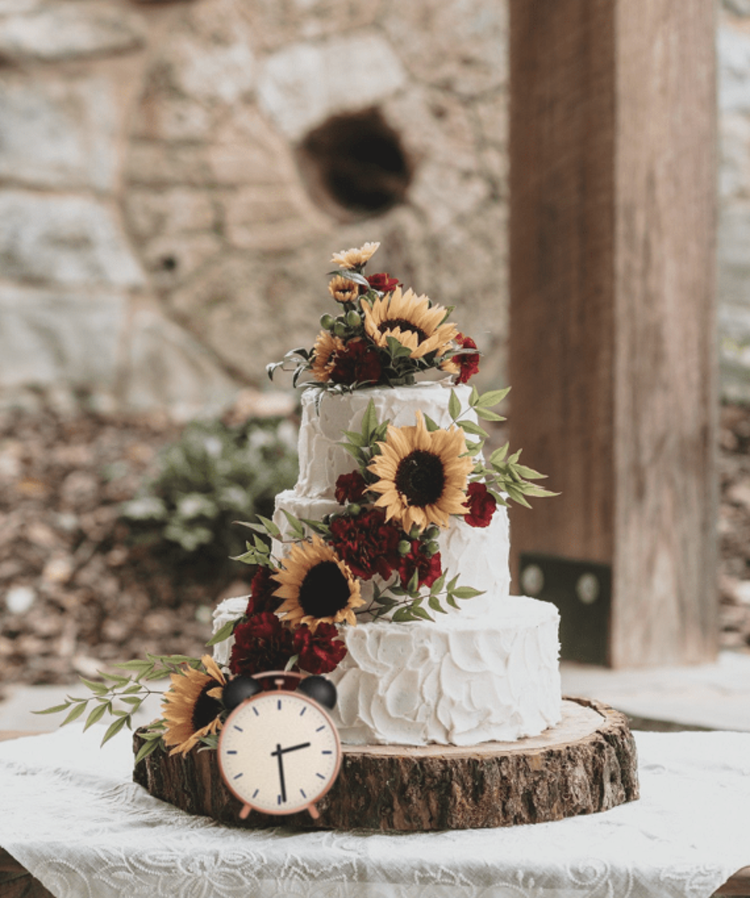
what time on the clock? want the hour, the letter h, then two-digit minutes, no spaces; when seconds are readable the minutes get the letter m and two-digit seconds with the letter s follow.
2h29
